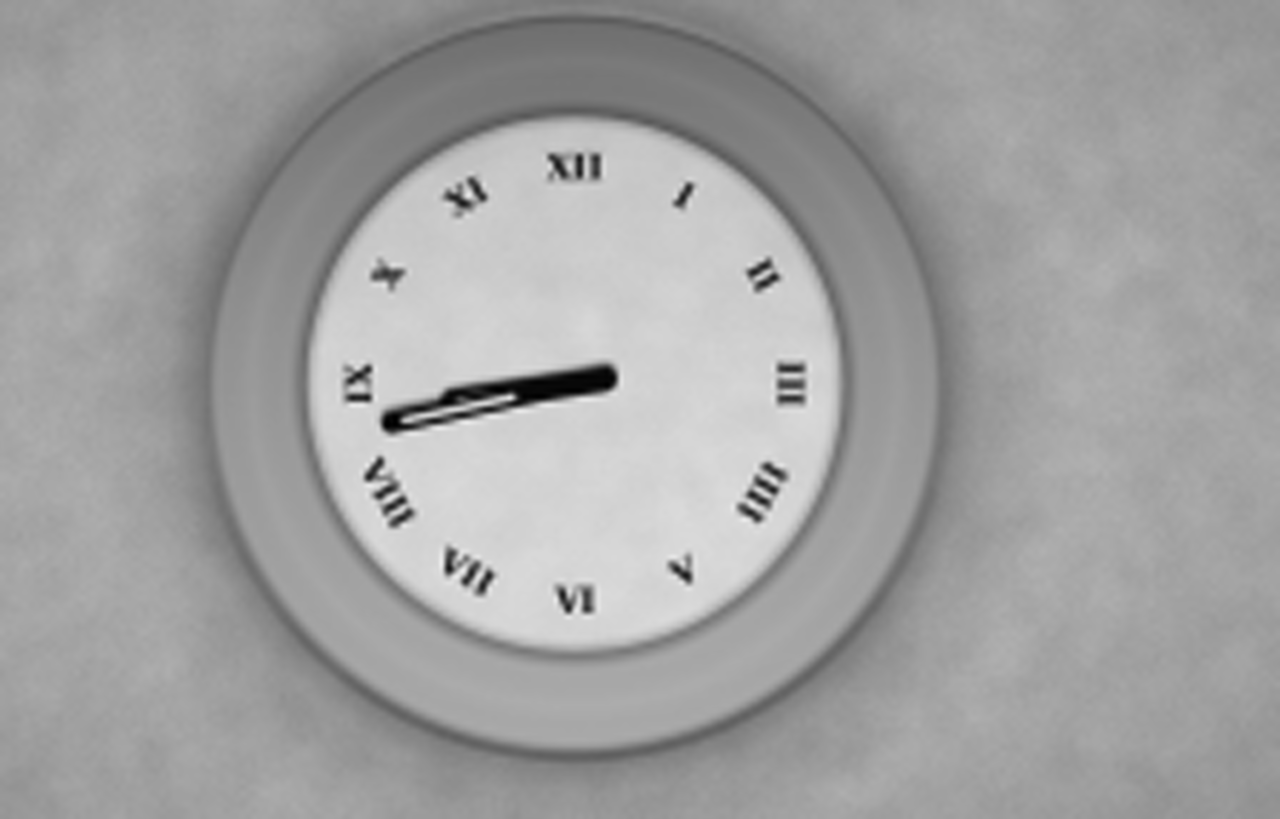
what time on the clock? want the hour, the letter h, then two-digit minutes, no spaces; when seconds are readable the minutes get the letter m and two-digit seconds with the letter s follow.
8h43
